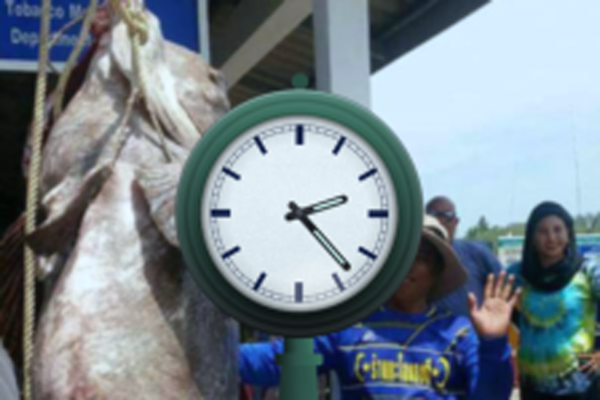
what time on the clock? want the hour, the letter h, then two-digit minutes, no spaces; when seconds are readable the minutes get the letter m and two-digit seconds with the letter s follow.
2h23
